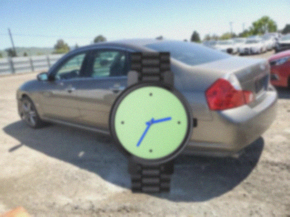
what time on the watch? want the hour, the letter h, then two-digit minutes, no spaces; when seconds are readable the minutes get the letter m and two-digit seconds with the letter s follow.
2h35
